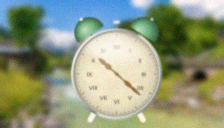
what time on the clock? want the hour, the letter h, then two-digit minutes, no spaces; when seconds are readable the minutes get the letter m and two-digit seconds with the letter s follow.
10h22
